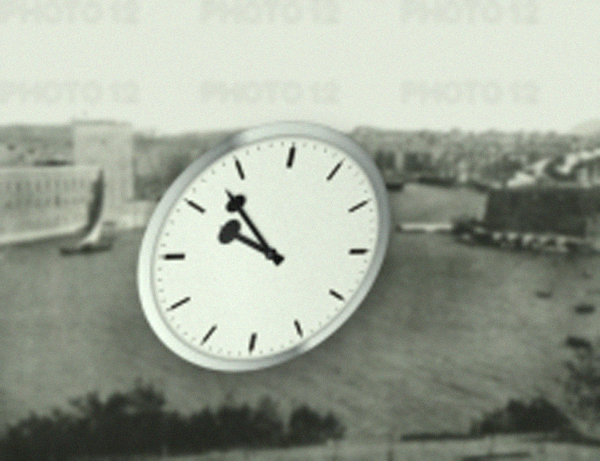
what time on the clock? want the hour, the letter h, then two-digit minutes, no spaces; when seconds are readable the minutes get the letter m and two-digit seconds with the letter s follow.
9h53
